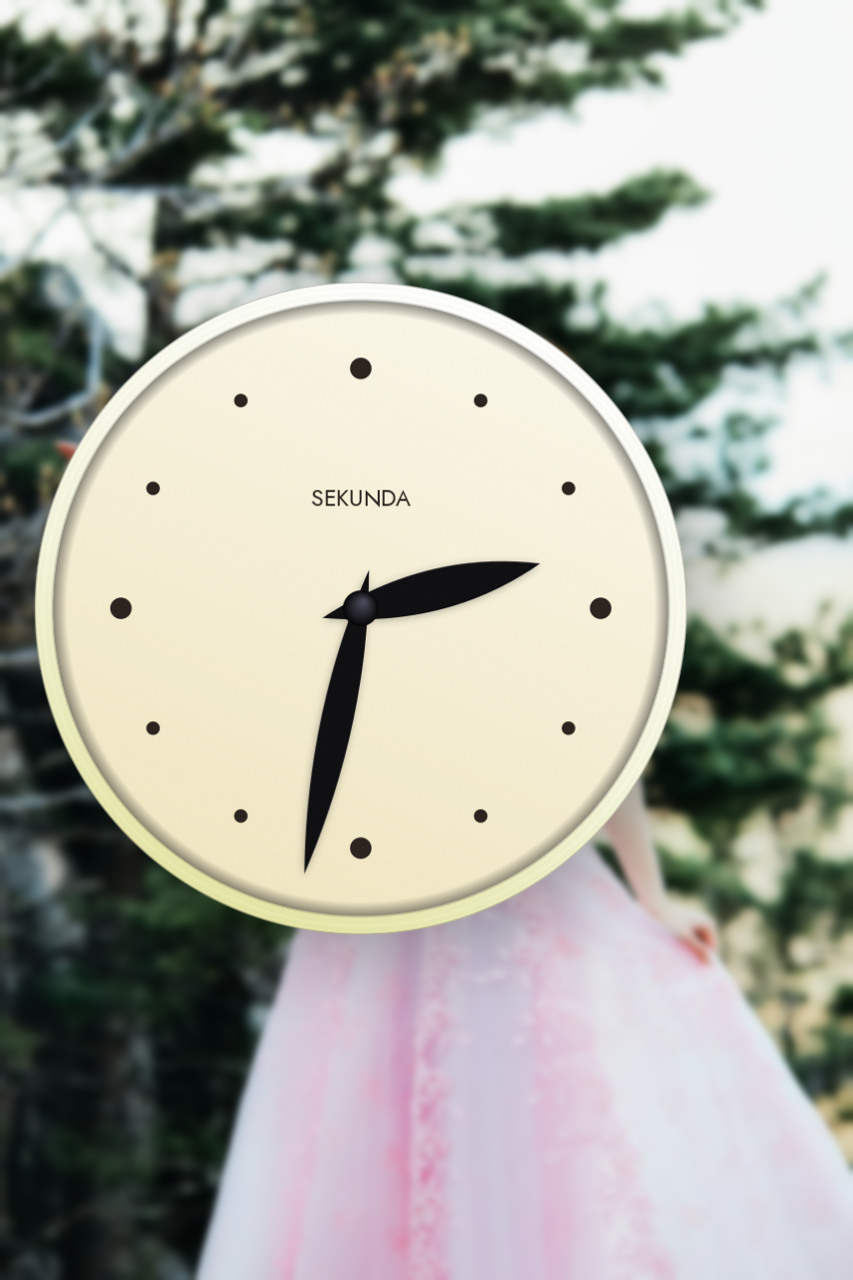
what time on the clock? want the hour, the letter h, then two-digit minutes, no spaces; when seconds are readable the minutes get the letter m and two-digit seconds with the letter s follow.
2h32
